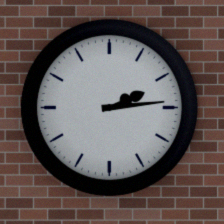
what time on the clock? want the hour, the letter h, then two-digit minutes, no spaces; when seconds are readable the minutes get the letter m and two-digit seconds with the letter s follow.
2h14
